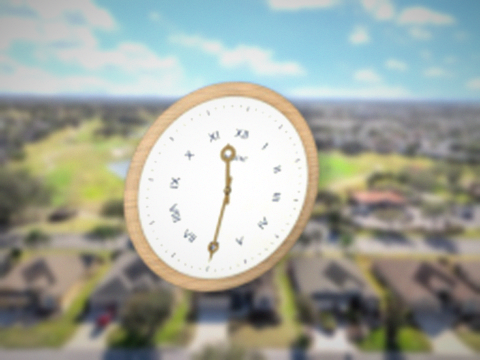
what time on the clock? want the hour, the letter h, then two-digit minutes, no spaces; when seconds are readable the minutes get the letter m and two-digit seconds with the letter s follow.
11h30
